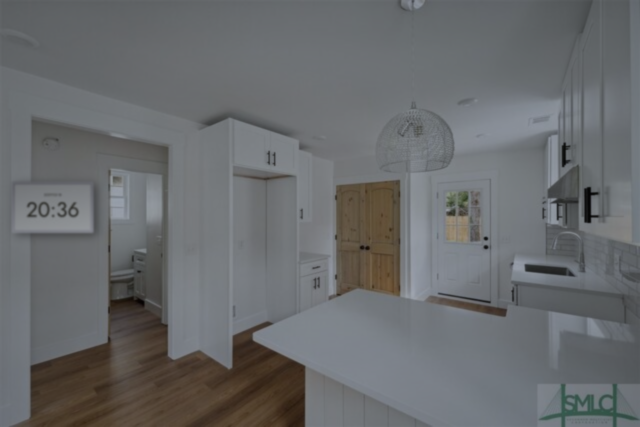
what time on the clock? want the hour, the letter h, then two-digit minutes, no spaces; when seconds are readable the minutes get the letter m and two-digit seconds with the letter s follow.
20h36
